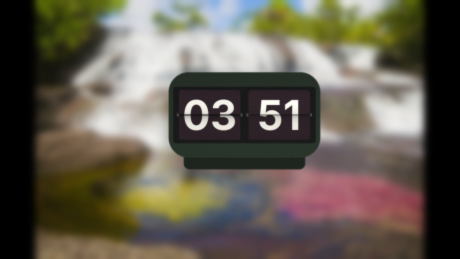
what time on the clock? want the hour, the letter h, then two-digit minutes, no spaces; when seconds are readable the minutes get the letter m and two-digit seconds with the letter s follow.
3h51
